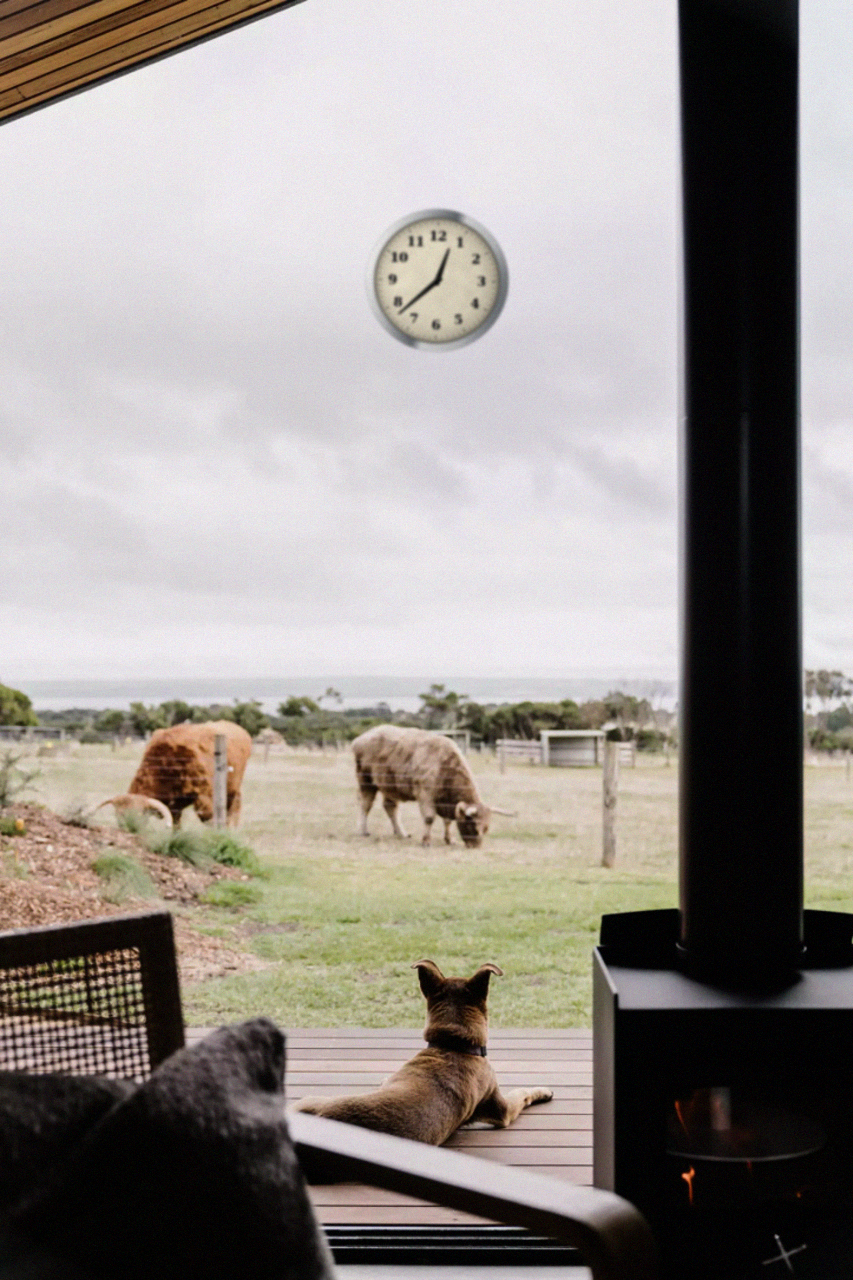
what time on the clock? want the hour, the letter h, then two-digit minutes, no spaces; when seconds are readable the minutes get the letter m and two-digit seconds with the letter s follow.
12h38
